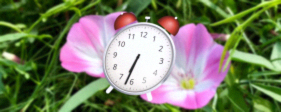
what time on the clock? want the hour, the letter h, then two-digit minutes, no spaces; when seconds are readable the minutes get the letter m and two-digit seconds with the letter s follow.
6h32
